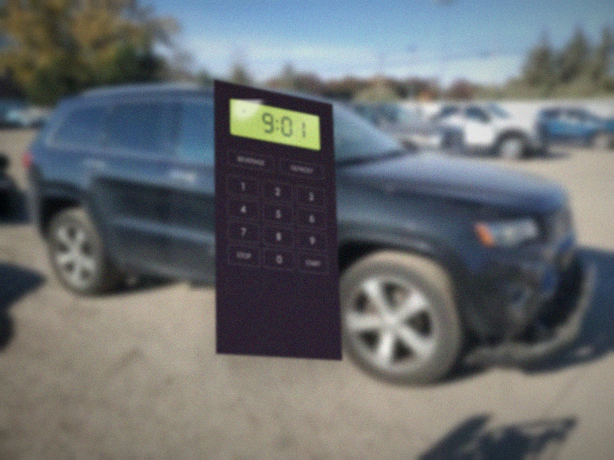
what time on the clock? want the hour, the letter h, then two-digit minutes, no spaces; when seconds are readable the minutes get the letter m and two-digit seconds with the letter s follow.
9h01
